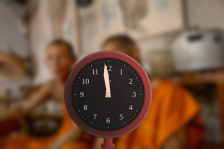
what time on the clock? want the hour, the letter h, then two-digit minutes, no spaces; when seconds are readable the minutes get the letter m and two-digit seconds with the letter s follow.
11h59
